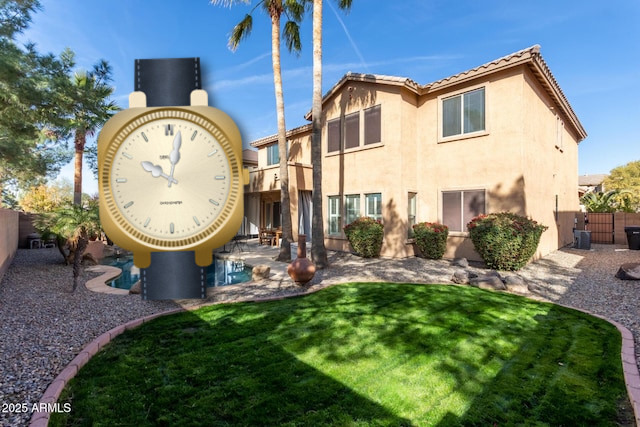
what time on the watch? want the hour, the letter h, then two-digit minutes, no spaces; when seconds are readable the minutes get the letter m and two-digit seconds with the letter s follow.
10h02
